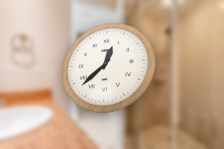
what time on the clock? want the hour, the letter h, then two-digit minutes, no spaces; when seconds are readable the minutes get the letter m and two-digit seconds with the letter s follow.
12h38
